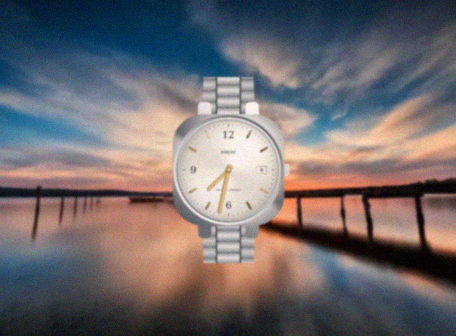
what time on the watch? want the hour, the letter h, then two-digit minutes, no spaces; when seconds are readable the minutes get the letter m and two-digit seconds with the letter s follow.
7h32
